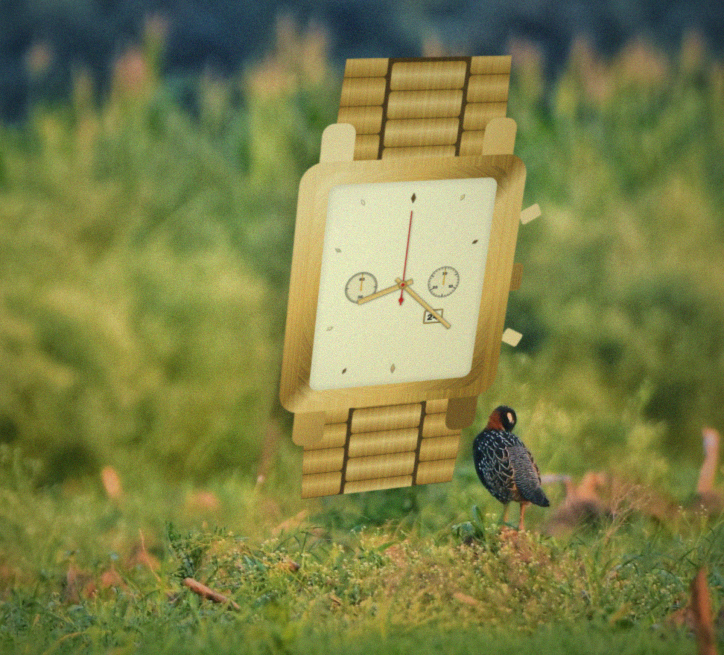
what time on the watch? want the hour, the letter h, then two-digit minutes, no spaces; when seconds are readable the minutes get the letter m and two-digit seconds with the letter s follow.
8h22
